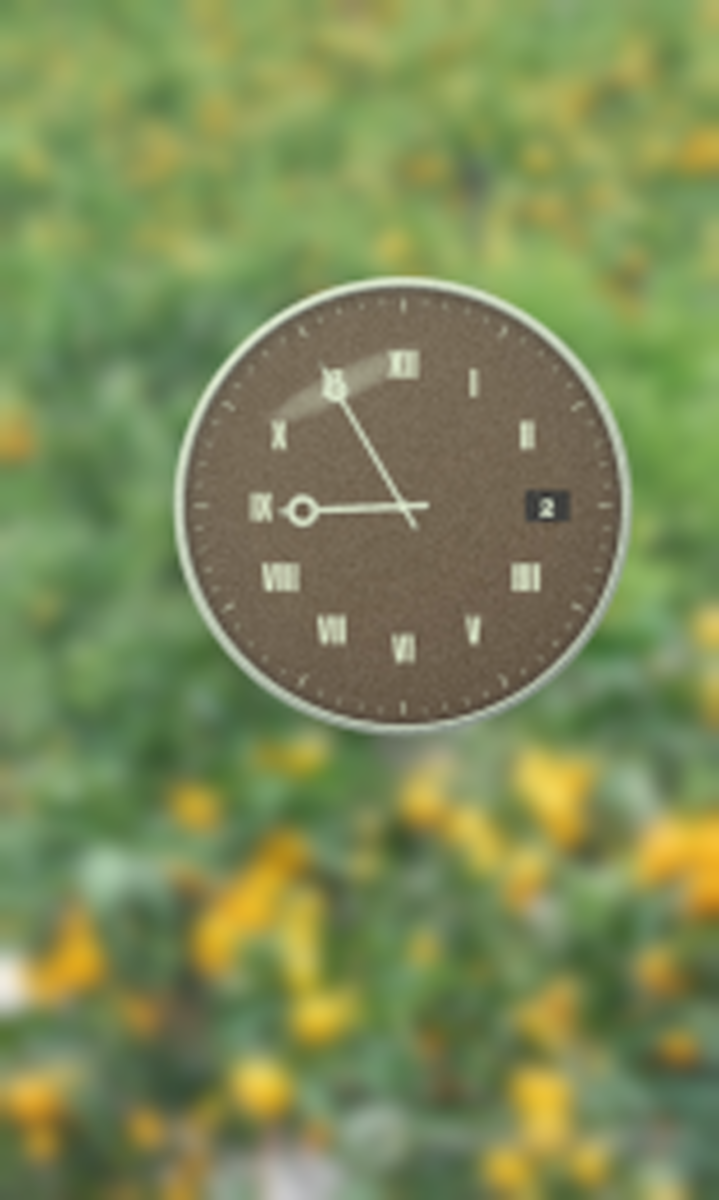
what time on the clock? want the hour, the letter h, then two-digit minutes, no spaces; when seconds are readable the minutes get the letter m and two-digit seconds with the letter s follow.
8h55
